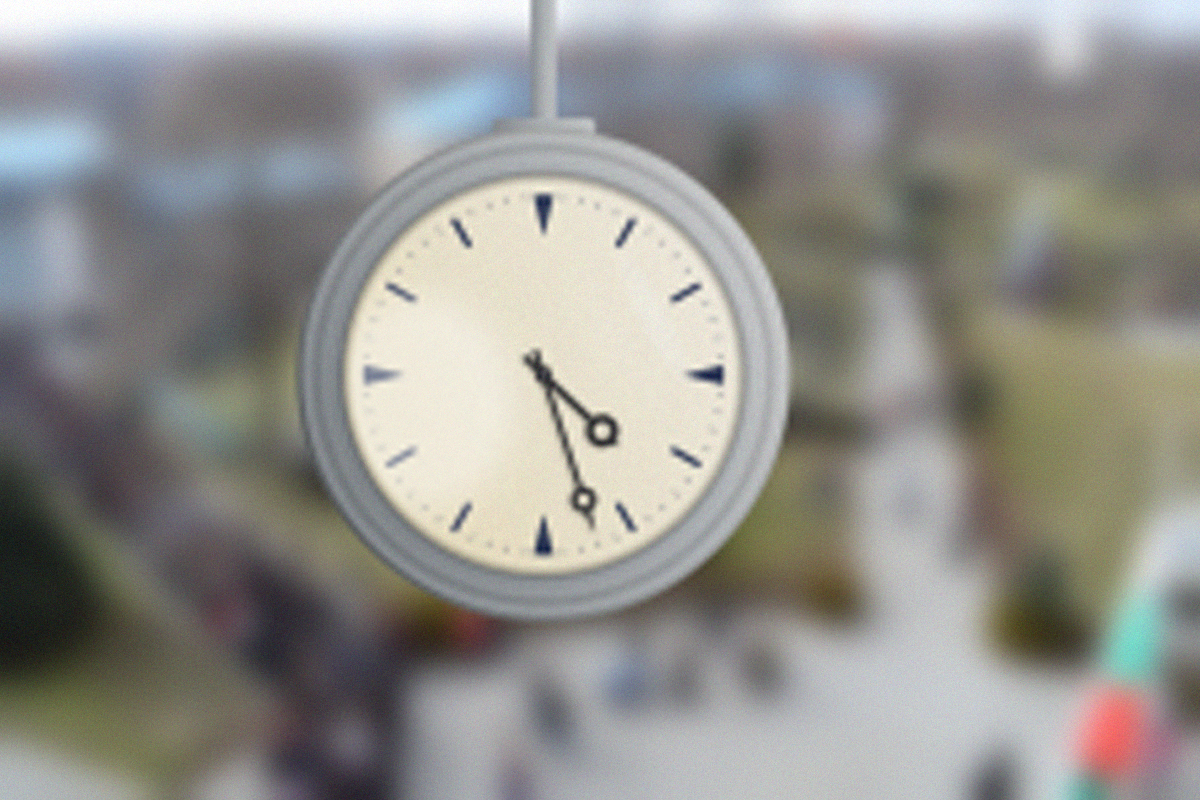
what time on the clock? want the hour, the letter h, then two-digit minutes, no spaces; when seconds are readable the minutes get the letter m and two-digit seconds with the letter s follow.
4h27
